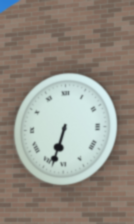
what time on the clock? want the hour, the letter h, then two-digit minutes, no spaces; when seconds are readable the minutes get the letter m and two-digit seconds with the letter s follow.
6h33
